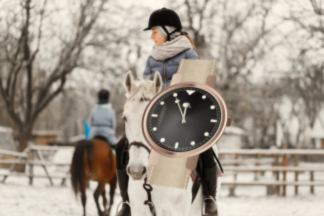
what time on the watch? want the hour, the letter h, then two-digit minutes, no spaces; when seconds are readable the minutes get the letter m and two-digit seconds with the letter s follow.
11h55
